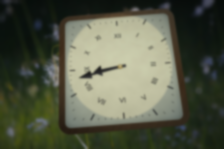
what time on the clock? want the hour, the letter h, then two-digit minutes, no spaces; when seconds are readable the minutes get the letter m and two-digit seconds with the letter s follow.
8h43
